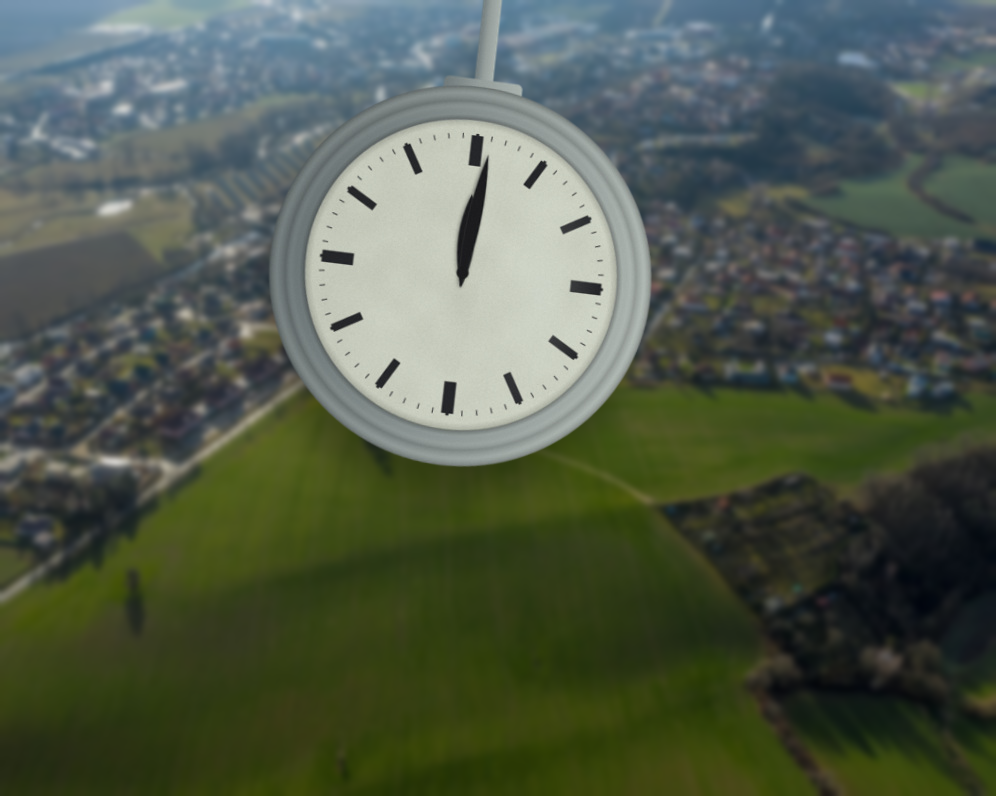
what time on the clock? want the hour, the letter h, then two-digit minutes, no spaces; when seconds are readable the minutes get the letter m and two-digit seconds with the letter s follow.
12h01
